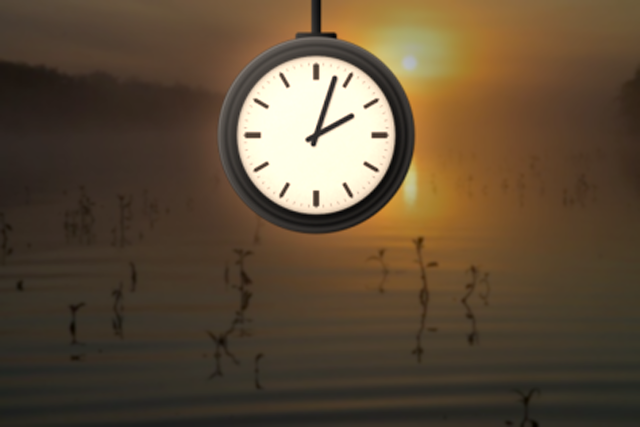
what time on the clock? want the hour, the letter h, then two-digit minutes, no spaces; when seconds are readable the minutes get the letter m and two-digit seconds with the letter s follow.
2h03
